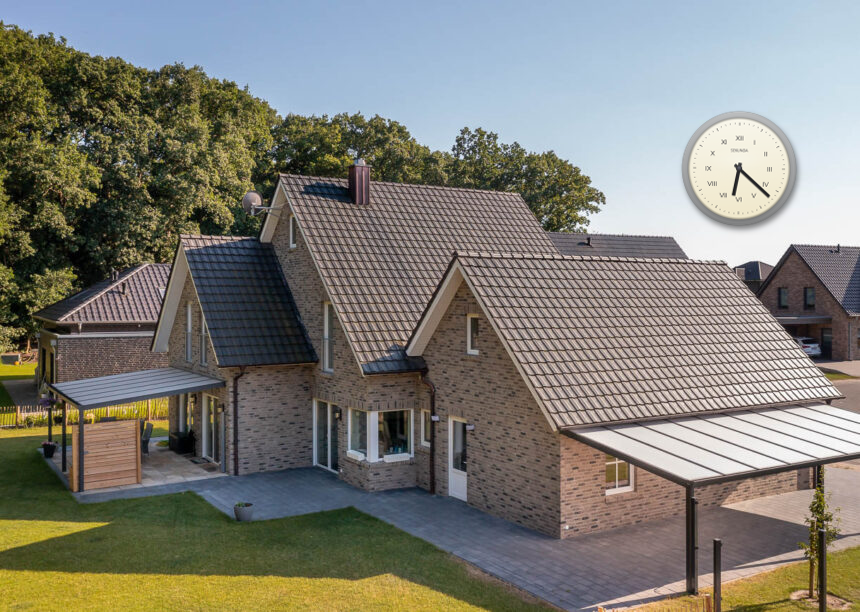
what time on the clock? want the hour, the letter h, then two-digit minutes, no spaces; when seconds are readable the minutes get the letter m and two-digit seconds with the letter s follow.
6h22
